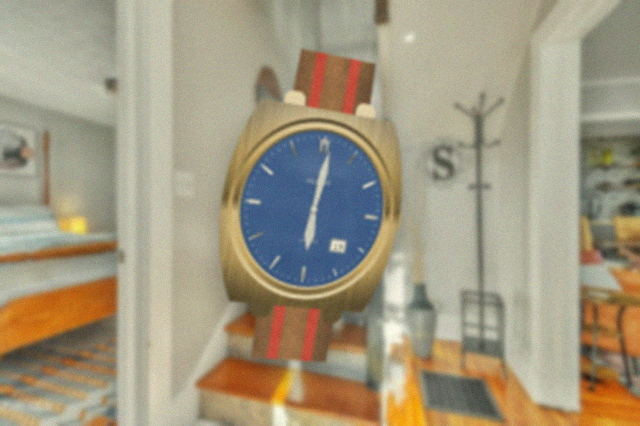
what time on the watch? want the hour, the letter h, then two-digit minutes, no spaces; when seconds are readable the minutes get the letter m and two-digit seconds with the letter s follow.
6h01
